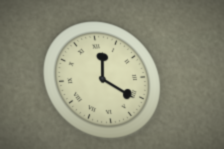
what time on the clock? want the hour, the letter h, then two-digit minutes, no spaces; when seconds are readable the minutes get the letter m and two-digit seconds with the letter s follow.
12h21
